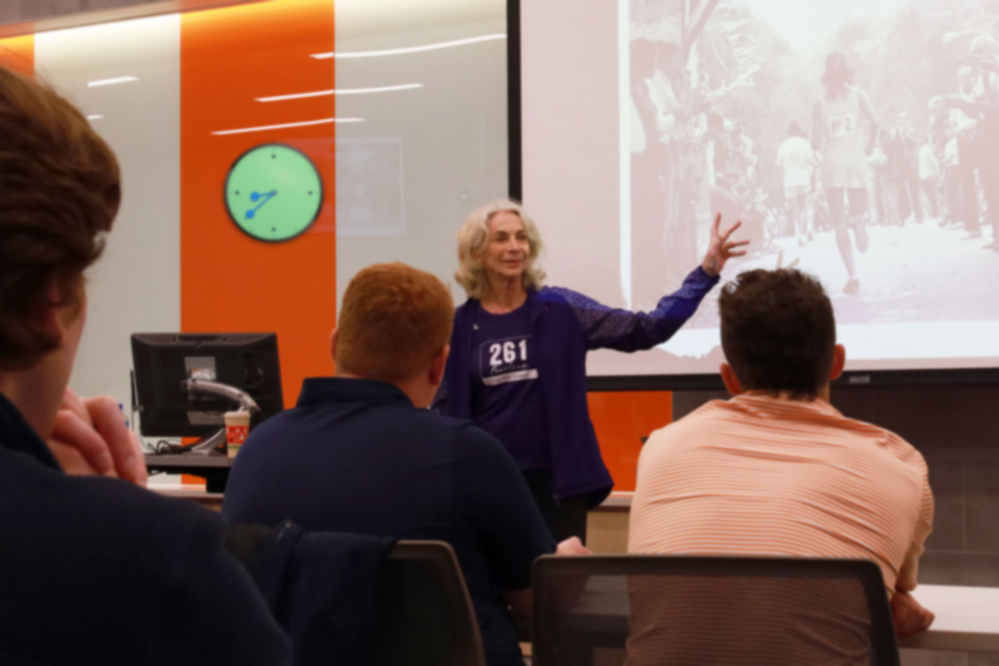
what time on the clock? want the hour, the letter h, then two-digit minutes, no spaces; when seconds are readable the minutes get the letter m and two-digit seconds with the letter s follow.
8h38
